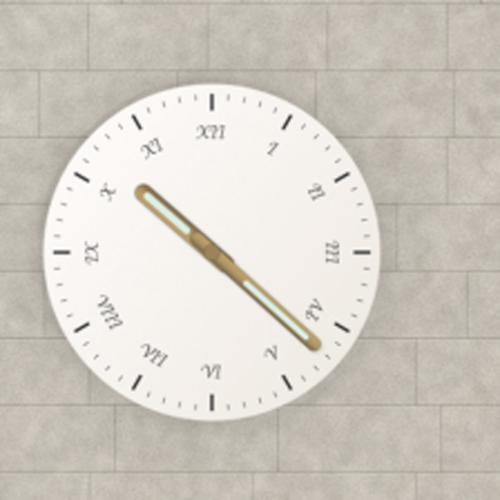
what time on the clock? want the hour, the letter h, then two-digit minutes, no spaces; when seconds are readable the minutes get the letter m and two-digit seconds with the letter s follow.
10h22
